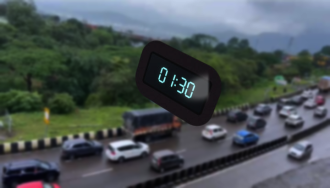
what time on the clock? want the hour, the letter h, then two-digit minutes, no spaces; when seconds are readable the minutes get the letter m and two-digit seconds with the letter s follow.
1h30
